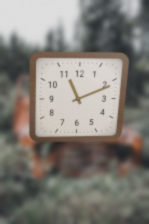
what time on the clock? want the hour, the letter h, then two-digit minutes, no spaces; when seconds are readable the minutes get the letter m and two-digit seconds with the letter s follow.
11h11
